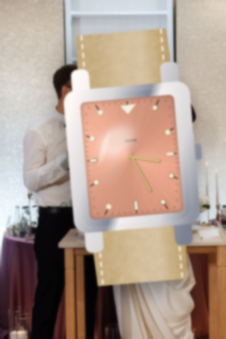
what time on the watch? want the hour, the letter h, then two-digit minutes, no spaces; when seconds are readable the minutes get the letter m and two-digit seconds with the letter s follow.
3h26
